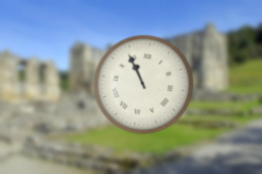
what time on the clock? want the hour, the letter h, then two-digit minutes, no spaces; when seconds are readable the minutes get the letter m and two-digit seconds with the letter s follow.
10h54
